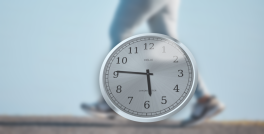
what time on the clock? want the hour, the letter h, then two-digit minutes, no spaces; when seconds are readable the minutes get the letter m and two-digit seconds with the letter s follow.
5h46
